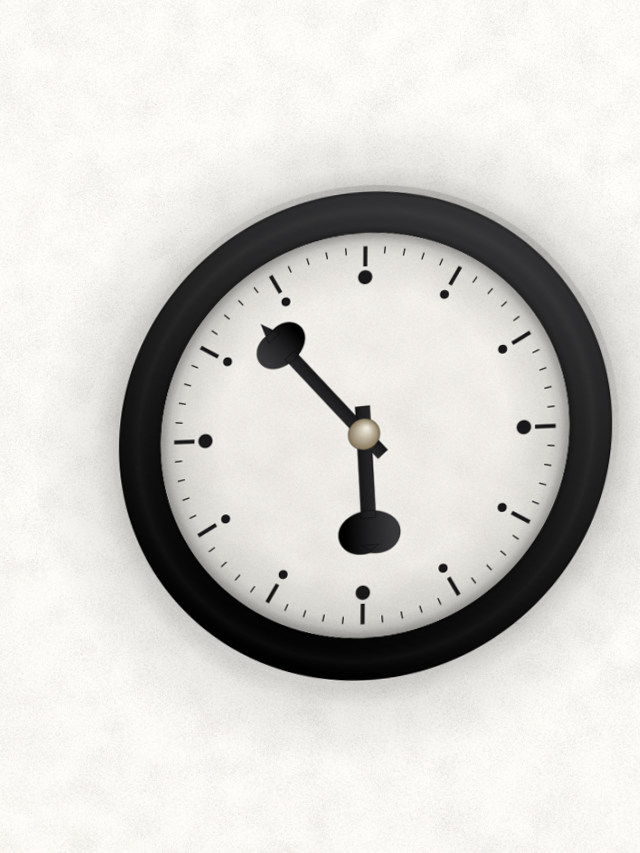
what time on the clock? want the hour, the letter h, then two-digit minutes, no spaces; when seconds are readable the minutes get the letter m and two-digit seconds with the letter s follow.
5h53
